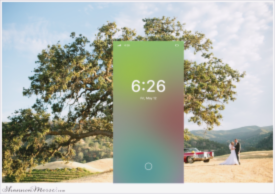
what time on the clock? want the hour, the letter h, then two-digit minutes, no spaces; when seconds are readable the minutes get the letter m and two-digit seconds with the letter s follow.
6h26
